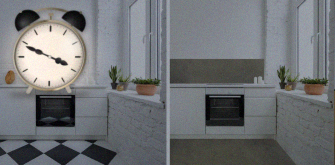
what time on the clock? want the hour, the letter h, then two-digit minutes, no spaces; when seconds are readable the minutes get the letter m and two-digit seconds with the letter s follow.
3h49
